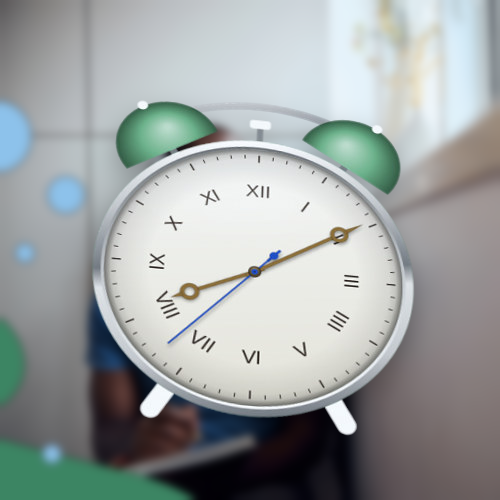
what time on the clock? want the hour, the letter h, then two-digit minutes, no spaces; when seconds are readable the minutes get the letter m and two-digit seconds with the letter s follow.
8h09m37s
